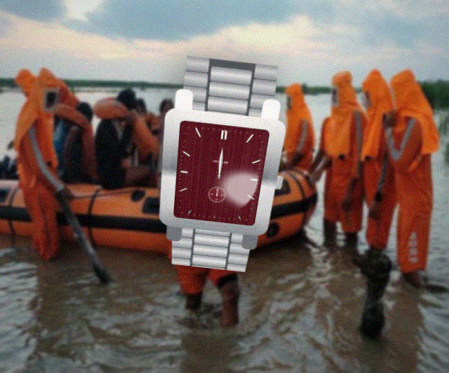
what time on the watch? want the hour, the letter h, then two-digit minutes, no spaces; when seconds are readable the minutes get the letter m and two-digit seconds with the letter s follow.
12h00
